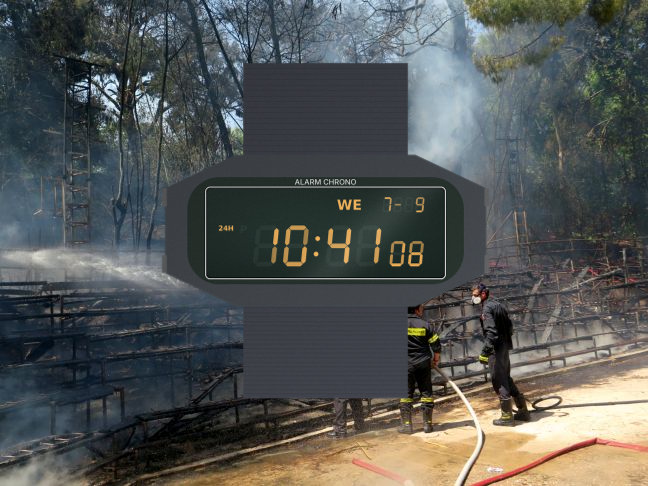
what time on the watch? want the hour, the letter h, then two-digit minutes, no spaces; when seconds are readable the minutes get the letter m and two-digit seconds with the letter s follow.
10h41m08s
